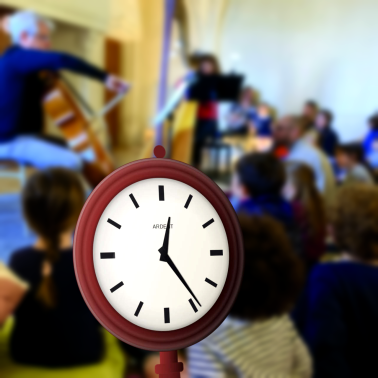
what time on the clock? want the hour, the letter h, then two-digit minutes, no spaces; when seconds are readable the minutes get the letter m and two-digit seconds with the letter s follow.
12h24
